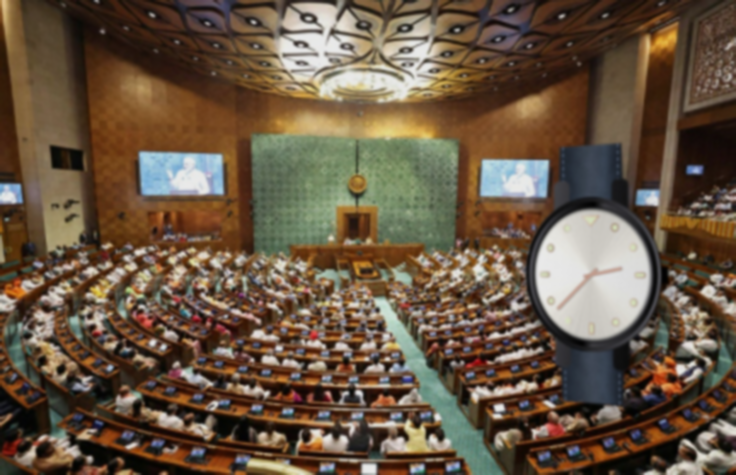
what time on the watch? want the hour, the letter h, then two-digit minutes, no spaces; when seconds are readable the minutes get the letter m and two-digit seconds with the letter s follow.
2h38
